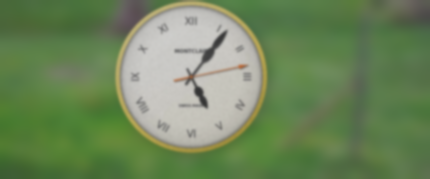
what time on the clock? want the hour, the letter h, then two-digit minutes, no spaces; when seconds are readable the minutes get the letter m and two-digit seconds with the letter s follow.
5h06m13s
